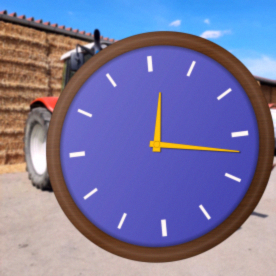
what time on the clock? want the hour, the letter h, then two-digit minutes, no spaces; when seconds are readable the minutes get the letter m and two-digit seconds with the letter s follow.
12h17
